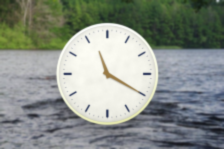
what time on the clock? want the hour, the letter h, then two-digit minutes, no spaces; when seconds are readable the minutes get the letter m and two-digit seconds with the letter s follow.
11h20
